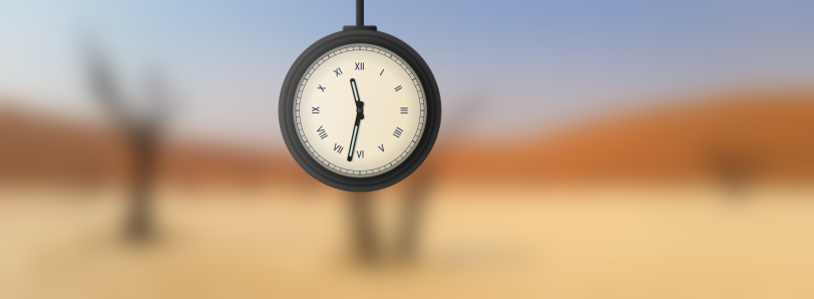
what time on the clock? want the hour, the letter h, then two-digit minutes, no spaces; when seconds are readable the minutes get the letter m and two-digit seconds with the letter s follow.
11h32
